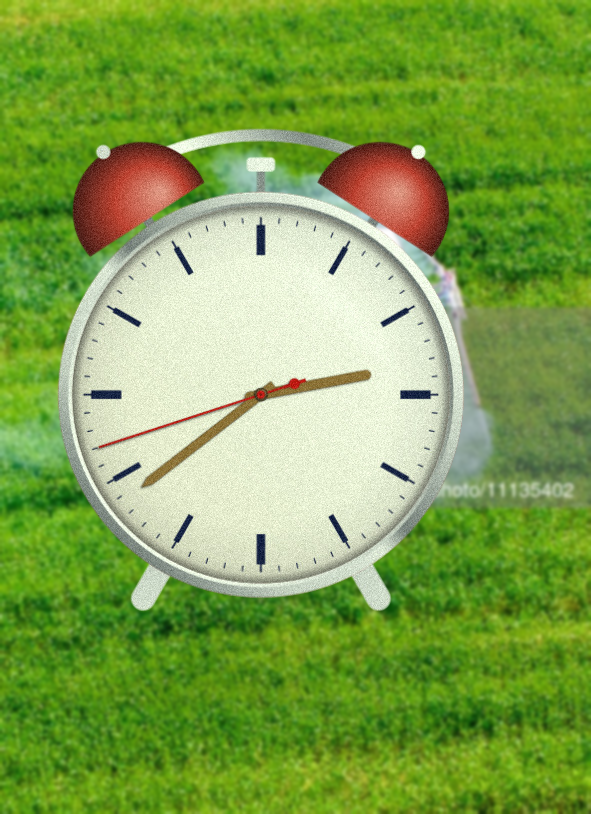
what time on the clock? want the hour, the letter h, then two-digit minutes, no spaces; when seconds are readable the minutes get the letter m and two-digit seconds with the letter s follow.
2h38m42s
